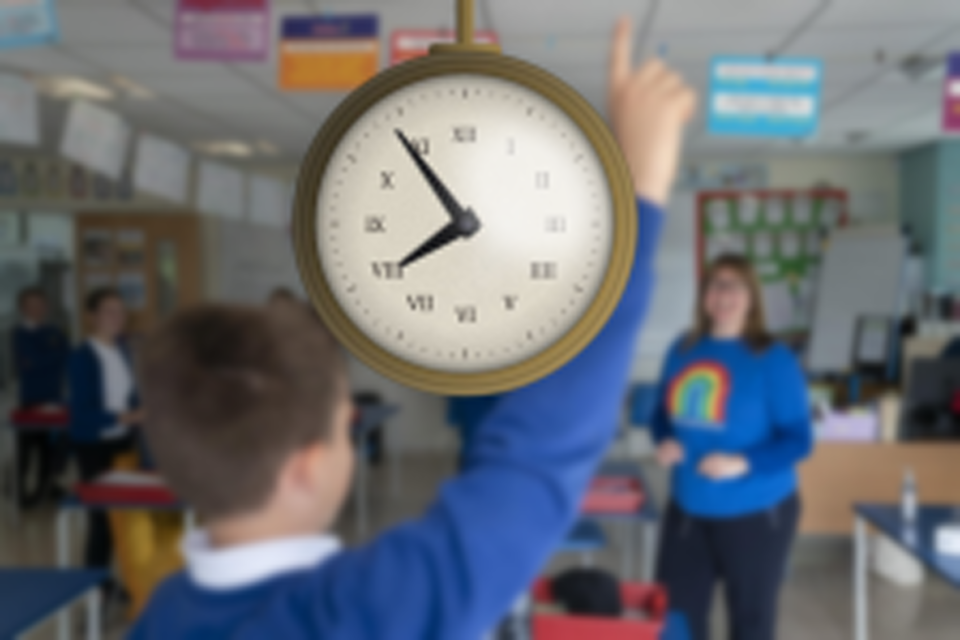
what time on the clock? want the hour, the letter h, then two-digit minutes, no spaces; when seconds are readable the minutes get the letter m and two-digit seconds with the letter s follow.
7h54
